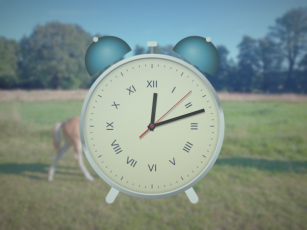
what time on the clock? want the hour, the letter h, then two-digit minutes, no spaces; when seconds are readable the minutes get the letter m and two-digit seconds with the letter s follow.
12h12m08s
